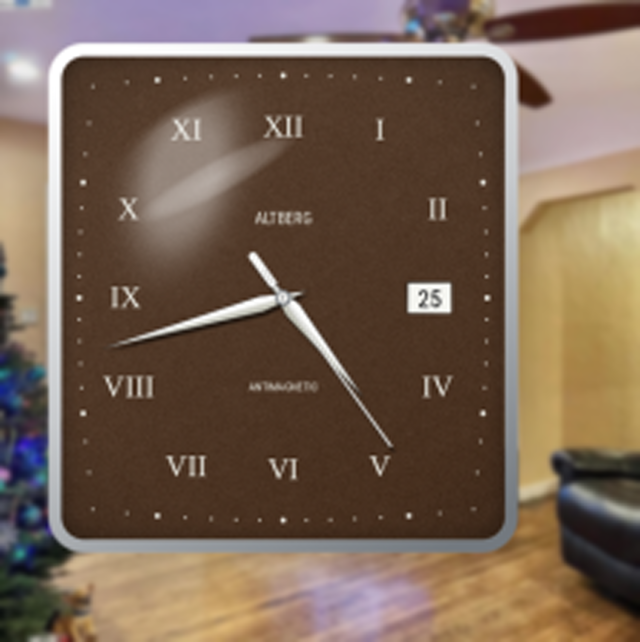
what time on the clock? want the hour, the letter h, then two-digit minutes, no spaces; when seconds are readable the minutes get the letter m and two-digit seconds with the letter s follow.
4h42m24s
